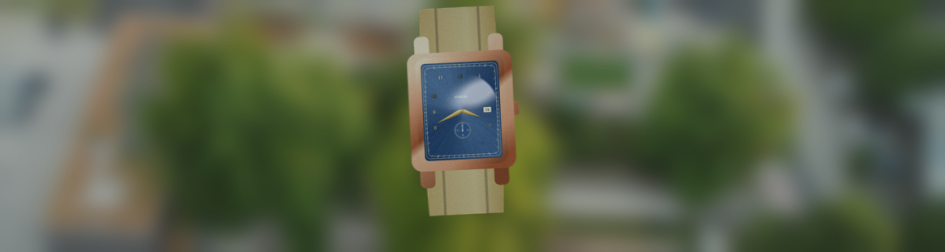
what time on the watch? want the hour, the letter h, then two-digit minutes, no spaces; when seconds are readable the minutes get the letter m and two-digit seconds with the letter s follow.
3h41
